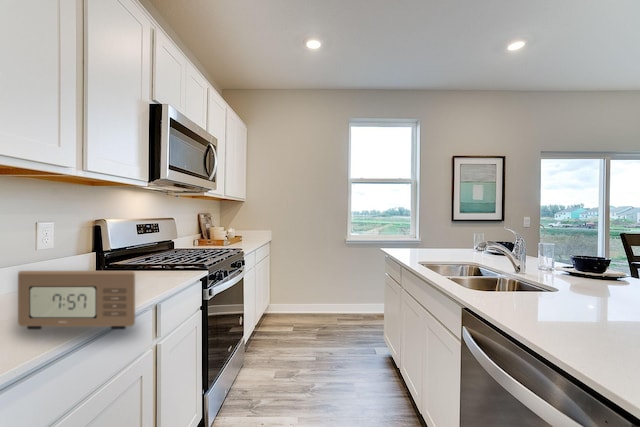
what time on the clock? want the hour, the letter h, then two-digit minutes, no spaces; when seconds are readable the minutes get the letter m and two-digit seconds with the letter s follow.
7h57
